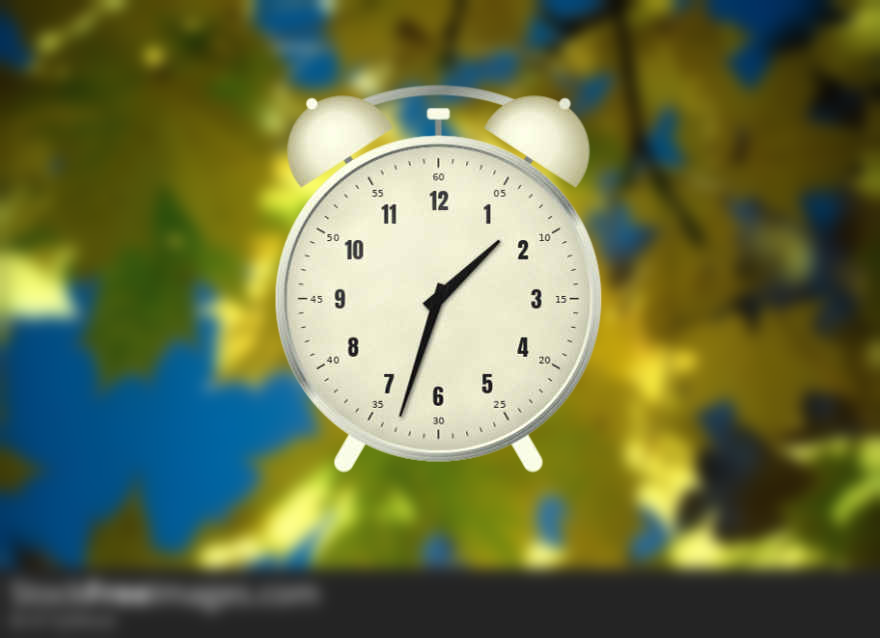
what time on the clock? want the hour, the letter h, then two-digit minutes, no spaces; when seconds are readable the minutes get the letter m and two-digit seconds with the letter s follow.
1h33
